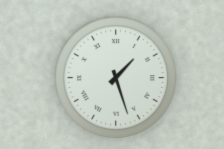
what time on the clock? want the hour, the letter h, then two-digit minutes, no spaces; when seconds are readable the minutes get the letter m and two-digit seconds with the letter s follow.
1h27
